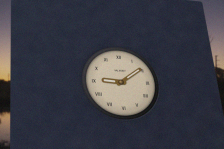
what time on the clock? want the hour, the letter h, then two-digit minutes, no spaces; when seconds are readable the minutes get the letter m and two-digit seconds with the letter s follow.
9h09
